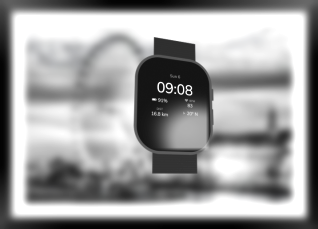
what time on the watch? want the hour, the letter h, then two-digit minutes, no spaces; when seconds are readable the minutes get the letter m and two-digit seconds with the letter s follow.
9h08
